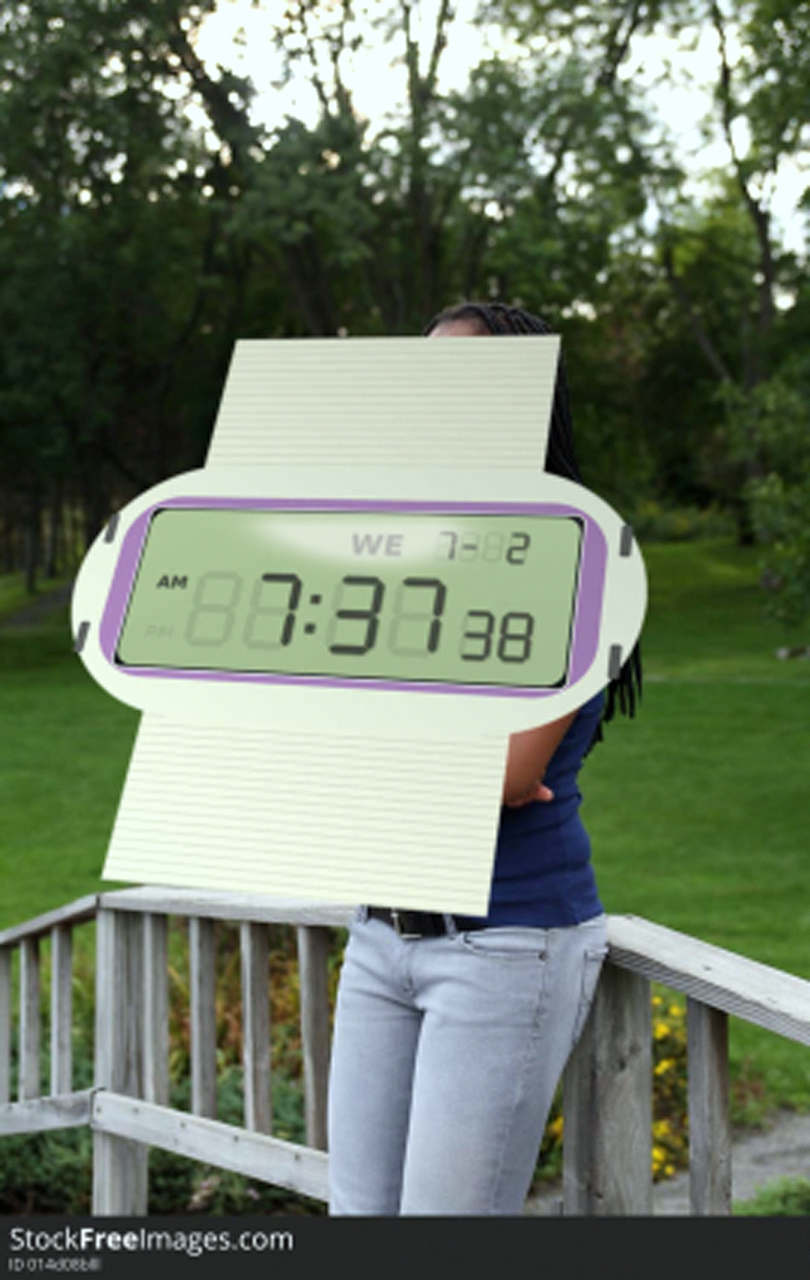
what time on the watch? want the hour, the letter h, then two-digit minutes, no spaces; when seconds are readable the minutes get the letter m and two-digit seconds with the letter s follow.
7h37m38s
